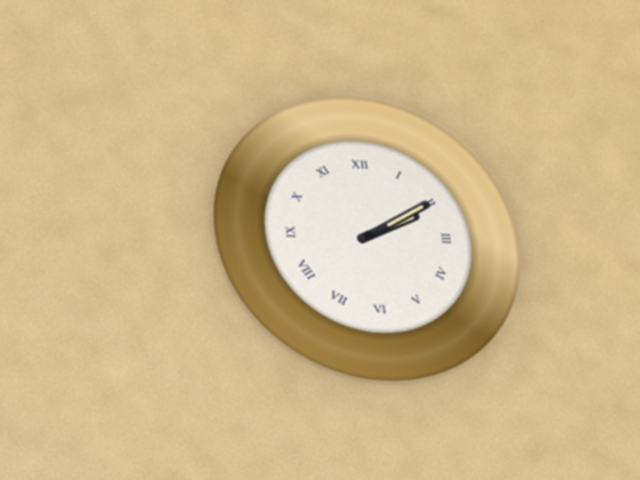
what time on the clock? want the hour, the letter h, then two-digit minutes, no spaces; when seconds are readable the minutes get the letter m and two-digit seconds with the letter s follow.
2h10
